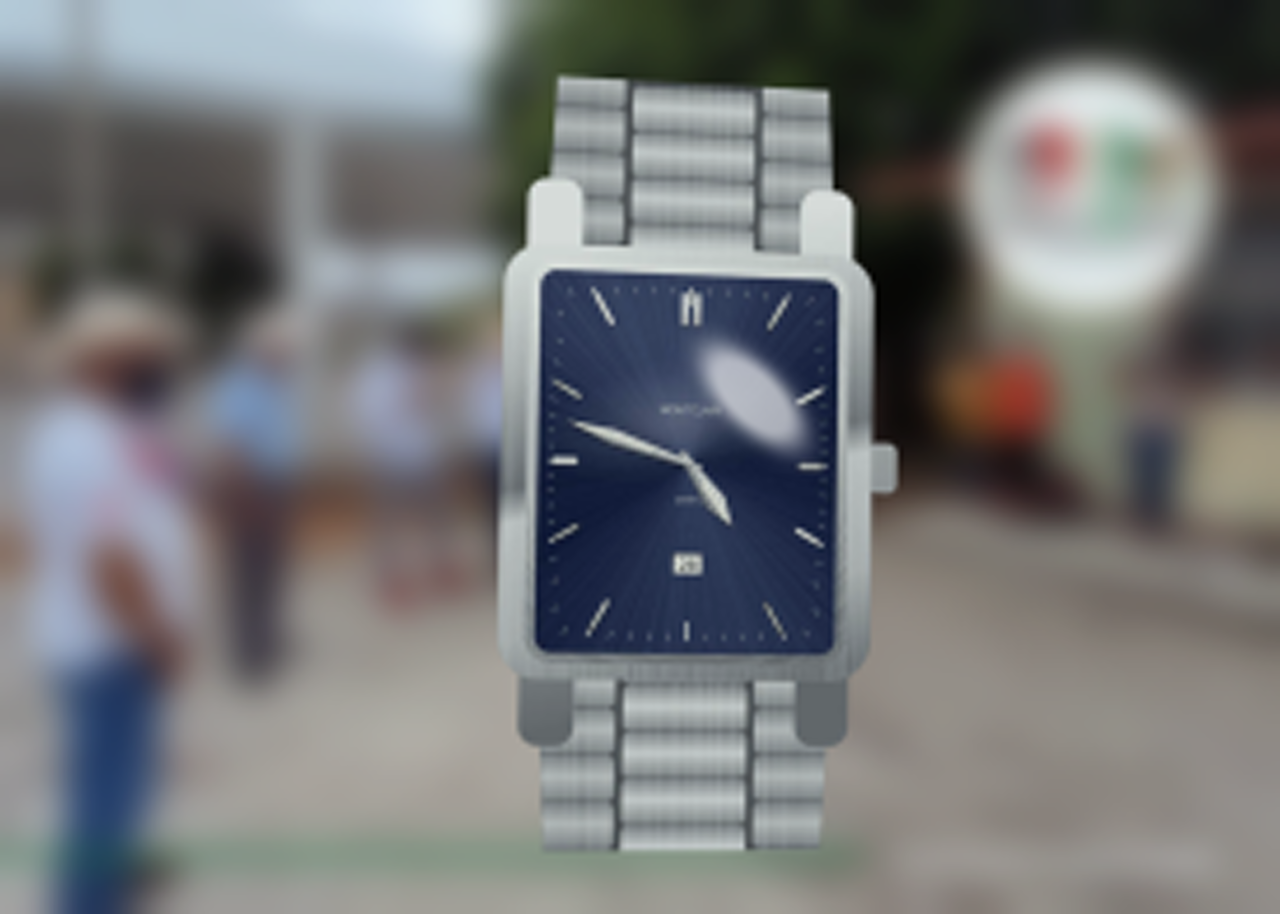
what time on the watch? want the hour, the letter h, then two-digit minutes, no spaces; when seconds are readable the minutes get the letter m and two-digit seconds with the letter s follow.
4h48
